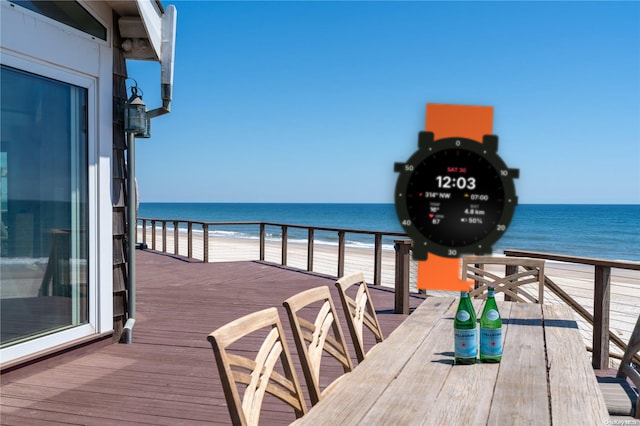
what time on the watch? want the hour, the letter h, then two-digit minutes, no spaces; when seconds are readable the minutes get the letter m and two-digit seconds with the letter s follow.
12h03
